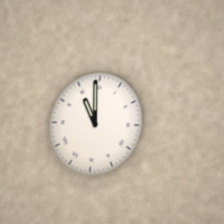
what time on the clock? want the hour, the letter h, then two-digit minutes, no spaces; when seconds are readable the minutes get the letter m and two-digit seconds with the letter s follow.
10h59
